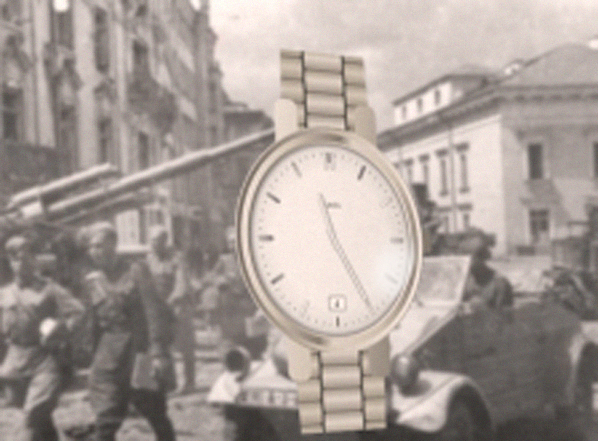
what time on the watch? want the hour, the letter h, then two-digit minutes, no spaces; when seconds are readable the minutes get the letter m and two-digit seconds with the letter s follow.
11h25
